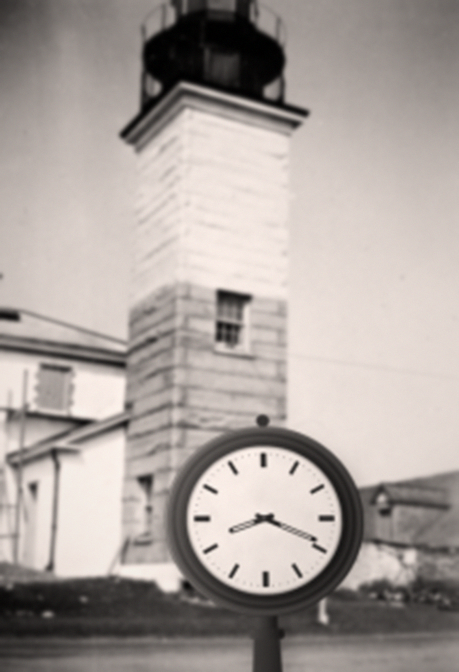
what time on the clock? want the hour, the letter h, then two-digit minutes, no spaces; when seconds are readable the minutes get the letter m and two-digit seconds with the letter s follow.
8h19
